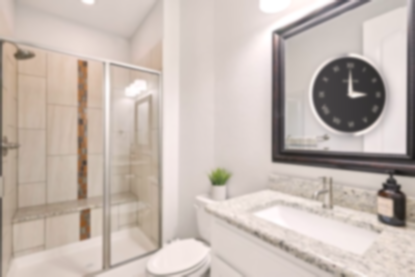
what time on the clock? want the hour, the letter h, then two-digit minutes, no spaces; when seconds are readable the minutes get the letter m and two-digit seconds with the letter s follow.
3h00
